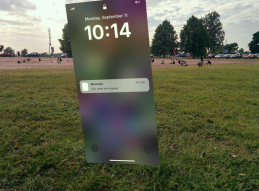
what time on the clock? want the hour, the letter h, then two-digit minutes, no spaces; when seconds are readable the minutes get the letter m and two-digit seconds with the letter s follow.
10h14
